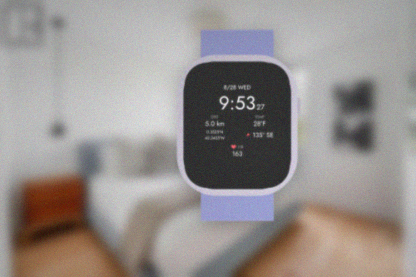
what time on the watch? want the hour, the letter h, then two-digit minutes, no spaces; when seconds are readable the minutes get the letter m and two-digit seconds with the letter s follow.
9h53
